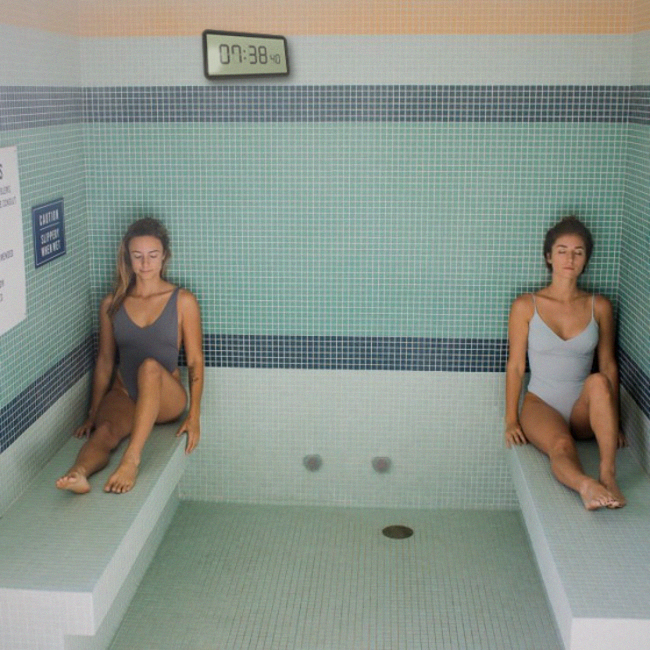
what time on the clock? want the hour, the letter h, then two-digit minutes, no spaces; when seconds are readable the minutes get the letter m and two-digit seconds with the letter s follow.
7h38m40s
